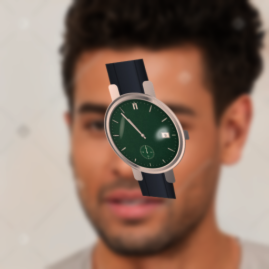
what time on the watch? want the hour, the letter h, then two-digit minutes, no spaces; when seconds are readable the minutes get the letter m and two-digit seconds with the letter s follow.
10h54
